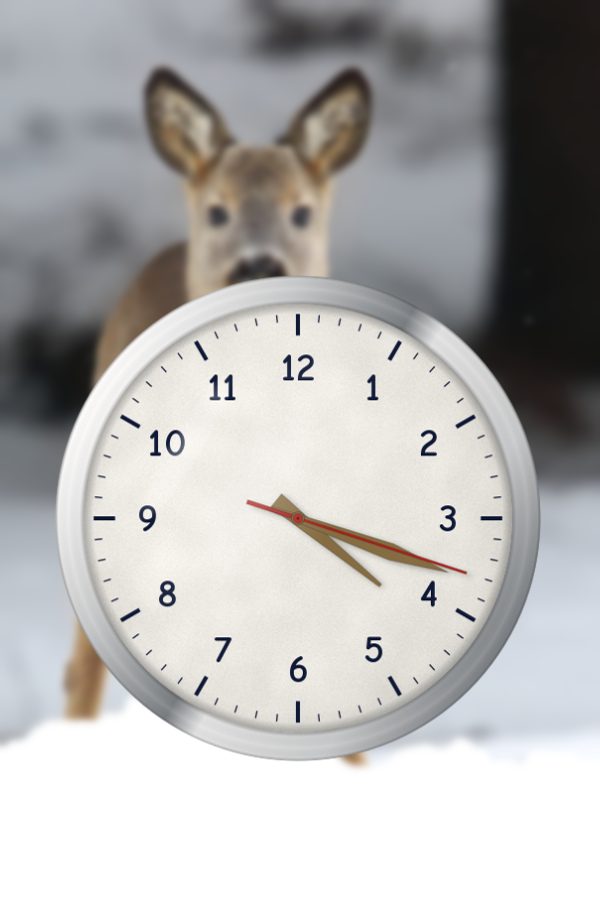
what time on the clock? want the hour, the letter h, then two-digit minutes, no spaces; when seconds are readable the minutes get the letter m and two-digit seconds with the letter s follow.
4h18m18s
